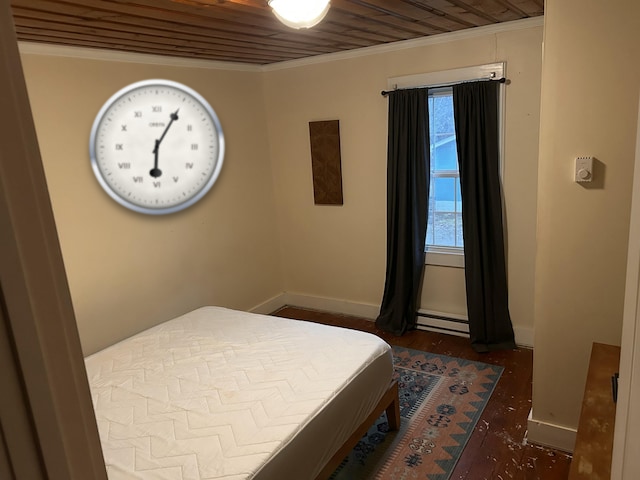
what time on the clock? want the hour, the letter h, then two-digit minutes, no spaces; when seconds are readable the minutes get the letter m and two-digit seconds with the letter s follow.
6h05
